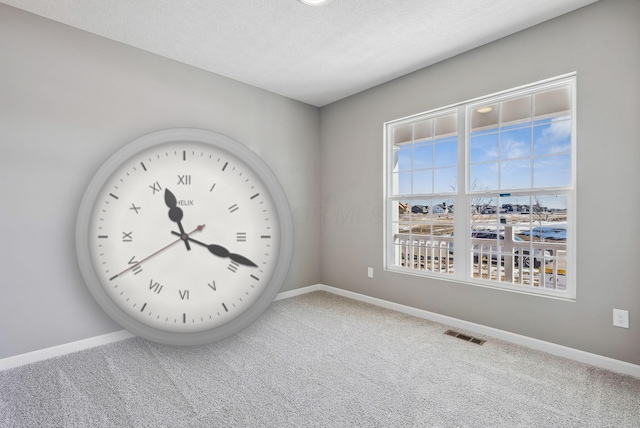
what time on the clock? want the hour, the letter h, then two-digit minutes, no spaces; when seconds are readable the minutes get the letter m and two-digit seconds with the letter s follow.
11h18m40s
